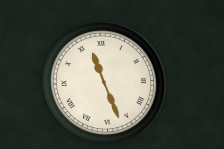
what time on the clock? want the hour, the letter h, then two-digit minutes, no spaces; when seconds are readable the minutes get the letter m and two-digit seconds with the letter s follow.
11h27
